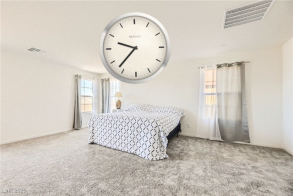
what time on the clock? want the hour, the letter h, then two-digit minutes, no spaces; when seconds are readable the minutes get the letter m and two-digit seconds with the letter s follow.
9h37
